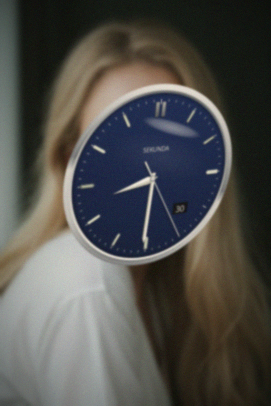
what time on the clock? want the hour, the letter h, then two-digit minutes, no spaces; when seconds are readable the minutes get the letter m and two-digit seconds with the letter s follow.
8h30m25s
